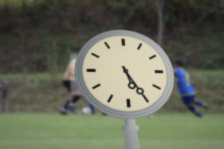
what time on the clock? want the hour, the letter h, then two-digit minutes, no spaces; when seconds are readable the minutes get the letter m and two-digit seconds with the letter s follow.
5h25
